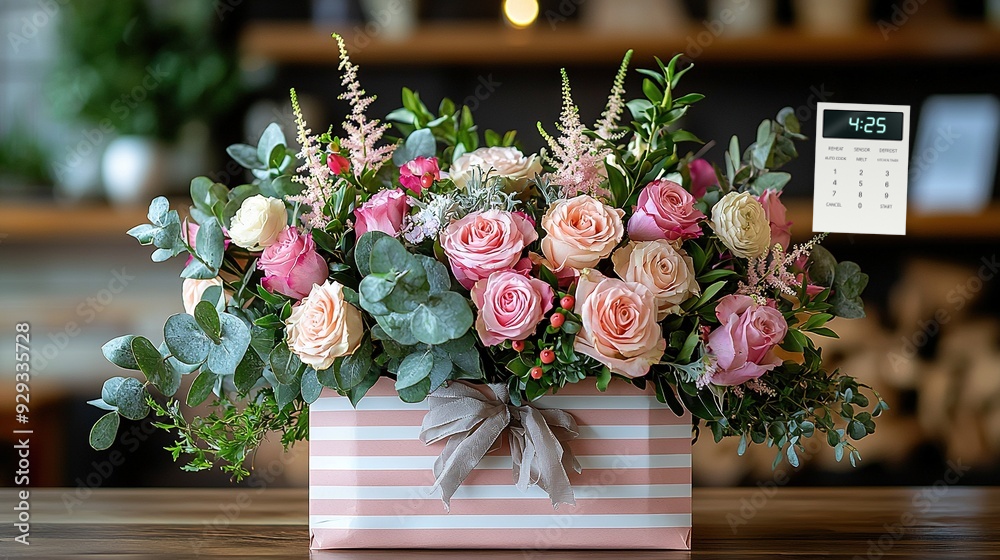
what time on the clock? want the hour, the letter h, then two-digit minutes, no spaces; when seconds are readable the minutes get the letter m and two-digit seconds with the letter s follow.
4h25
